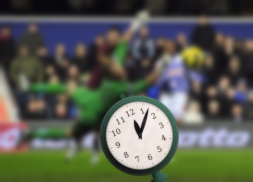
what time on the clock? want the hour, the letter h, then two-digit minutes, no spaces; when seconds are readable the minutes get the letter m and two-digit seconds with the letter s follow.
12h07
